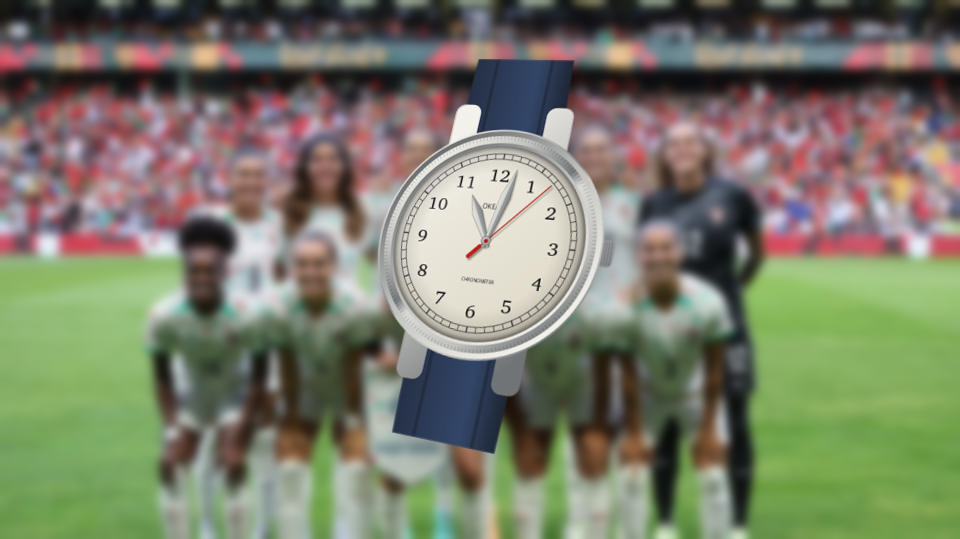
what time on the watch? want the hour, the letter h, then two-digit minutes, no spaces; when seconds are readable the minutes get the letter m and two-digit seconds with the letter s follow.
11h02m07s
